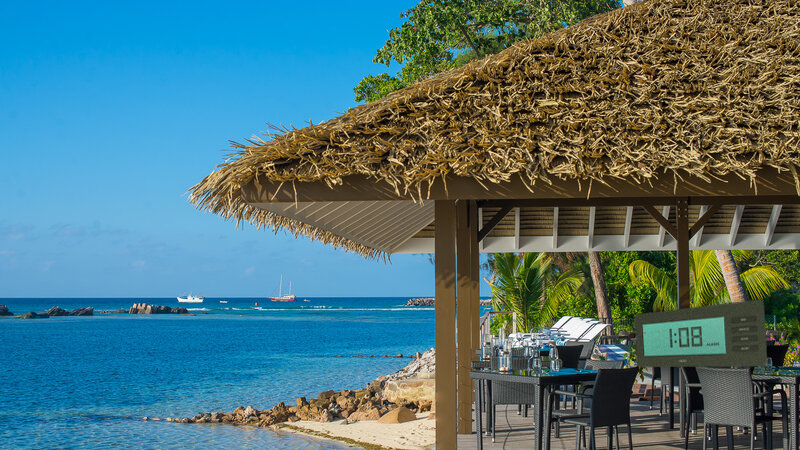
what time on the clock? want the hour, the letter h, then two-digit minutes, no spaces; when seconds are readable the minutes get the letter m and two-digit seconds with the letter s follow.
1h08
